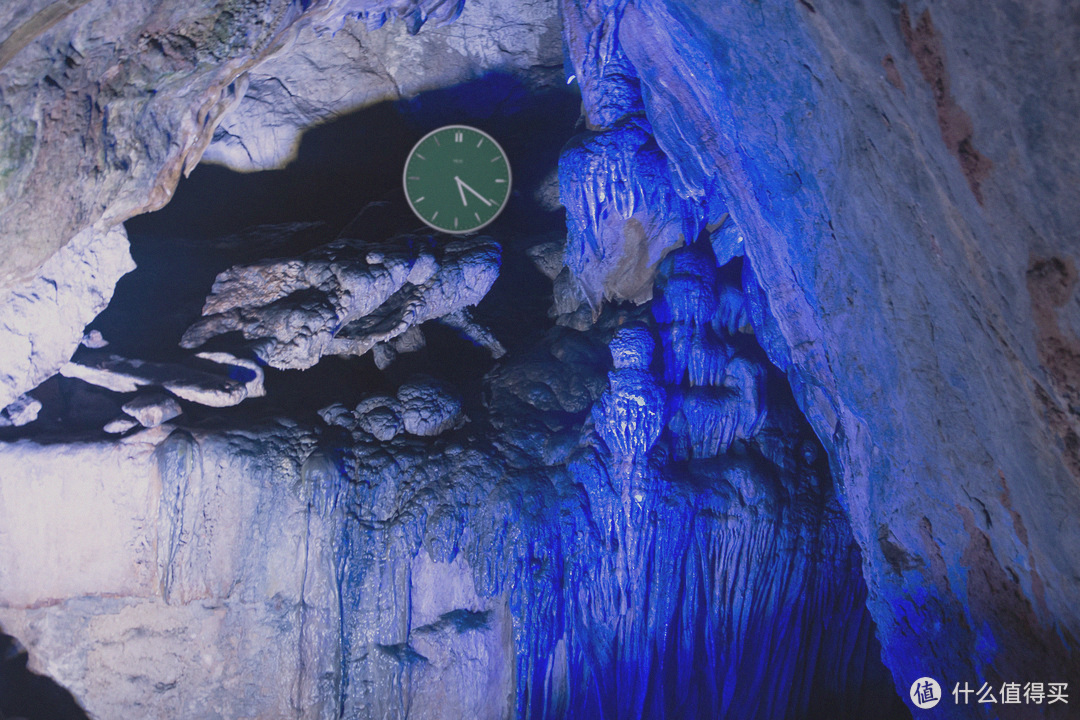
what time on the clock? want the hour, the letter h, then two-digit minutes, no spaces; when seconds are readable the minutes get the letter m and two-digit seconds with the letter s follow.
5h21
